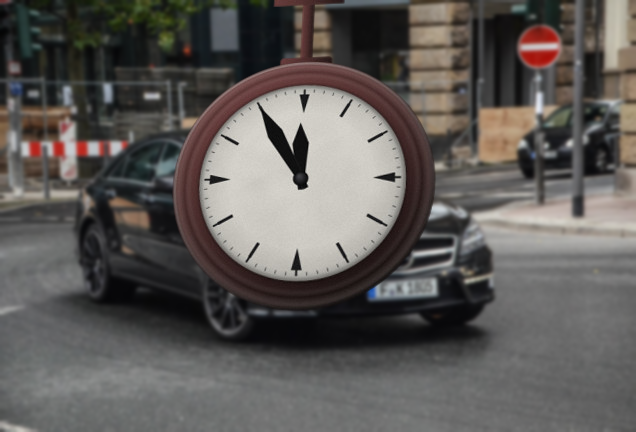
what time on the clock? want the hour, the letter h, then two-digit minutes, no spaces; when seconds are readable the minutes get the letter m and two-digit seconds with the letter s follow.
11h55
